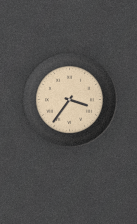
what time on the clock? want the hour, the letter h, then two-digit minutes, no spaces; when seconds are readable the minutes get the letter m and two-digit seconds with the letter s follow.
3h36
